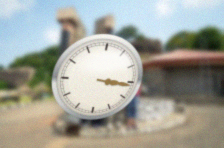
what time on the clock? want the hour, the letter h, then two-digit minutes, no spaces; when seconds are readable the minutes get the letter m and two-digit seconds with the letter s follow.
3h16
